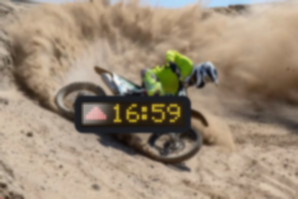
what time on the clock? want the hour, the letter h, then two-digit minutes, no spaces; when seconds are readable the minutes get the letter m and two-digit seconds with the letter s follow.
16h59
